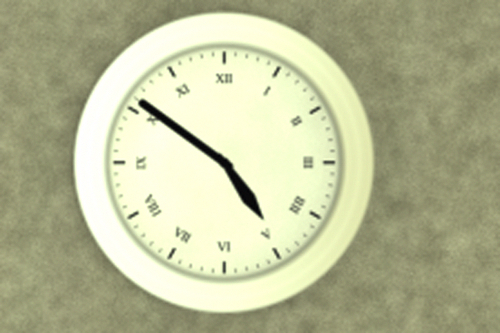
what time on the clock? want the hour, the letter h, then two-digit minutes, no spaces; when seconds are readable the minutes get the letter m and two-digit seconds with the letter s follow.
4h51
